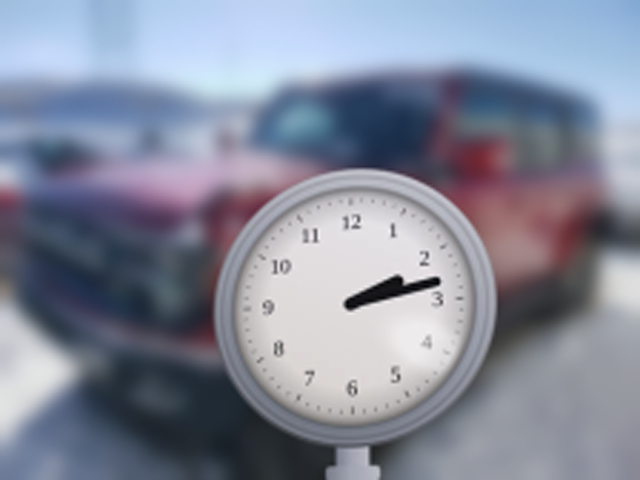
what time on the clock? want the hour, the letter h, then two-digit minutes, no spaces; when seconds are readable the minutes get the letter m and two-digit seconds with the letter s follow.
2h13
